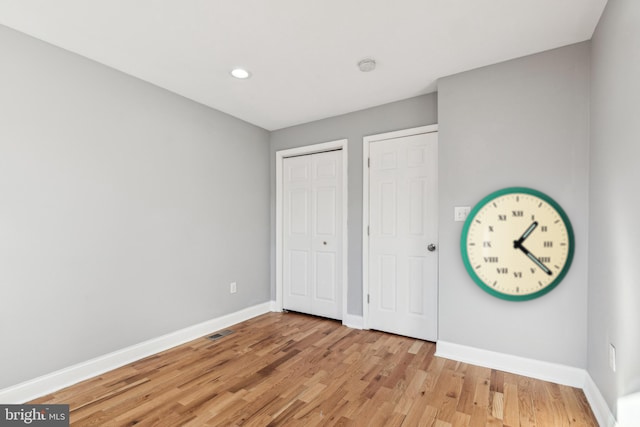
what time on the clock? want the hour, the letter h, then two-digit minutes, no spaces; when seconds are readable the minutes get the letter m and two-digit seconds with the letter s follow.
1h22
